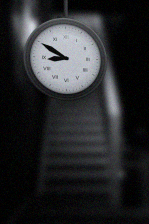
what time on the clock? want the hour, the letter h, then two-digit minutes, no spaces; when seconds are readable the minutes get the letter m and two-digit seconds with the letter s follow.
8h50
